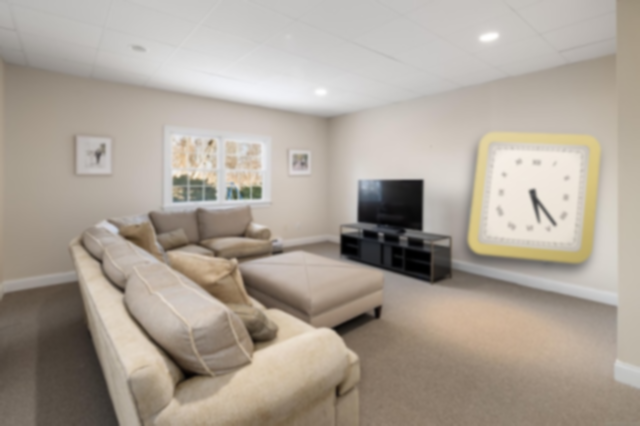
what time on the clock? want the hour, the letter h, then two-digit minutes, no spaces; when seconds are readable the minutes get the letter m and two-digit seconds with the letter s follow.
5h23
